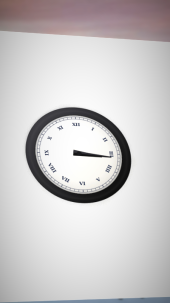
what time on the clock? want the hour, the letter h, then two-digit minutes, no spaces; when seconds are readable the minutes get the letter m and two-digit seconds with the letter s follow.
3h16
